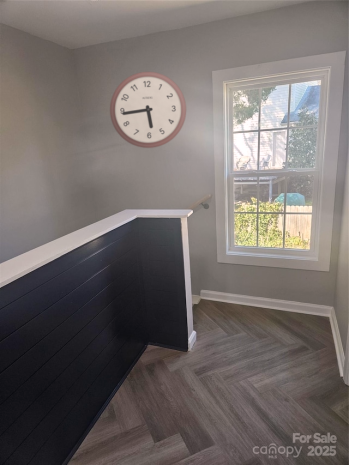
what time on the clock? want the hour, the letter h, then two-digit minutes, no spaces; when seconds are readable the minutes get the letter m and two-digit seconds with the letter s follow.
5h44
